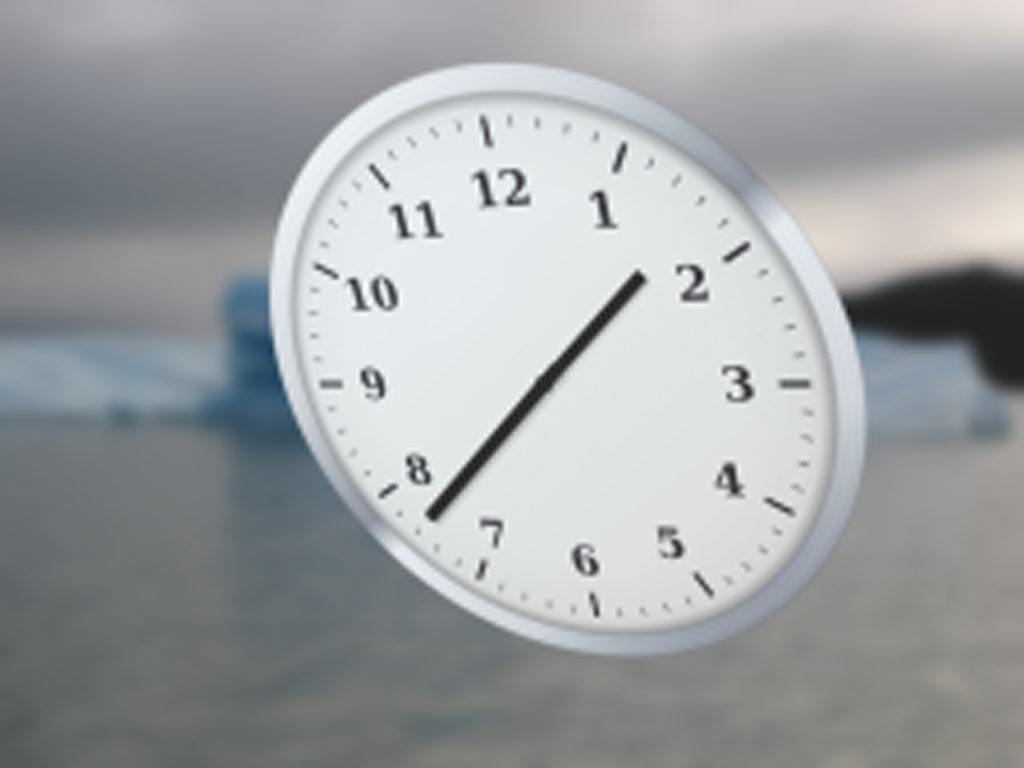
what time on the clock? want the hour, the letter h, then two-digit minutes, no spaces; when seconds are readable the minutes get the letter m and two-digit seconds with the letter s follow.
1h38
